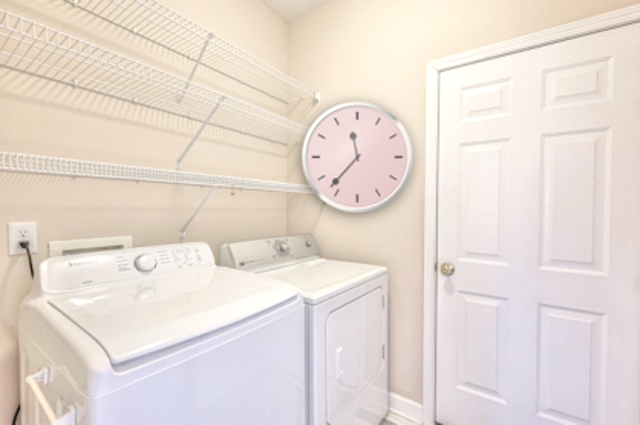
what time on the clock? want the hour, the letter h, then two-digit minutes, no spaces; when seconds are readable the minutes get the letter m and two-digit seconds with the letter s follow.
11h37
